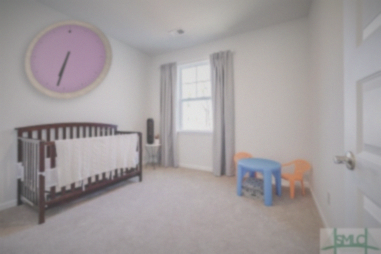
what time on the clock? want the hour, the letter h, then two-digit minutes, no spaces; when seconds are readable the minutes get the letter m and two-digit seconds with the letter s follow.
6h32
